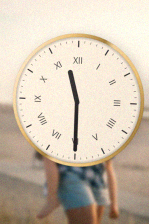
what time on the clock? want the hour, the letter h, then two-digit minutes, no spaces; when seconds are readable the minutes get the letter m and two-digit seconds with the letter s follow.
11h30
